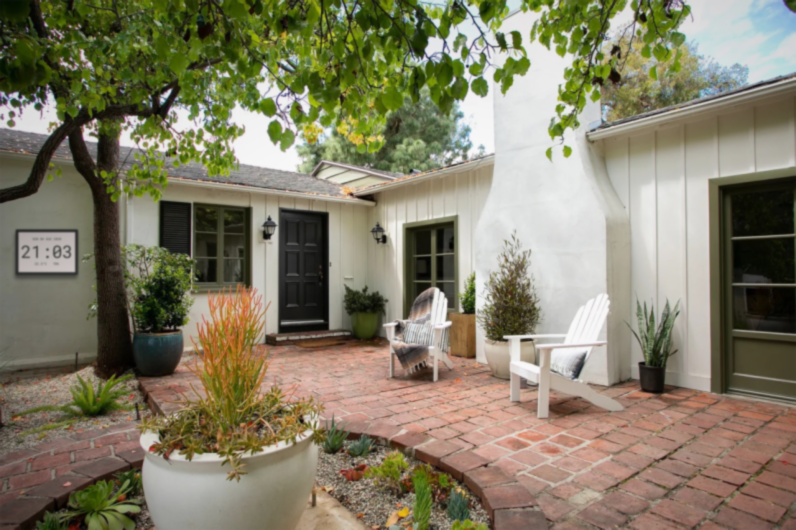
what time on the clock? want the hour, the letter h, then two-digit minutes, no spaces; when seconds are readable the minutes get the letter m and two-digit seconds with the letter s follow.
21h03
